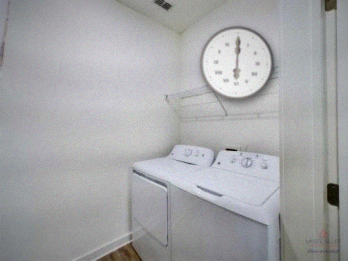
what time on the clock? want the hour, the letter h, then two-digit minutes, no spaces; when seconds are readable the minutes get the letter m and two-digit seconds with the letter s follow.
6h00
